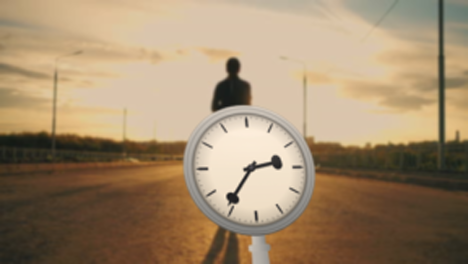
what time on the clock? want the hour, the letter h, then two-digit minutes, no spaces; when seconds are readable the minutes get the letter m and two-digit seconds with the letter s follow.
2h36
